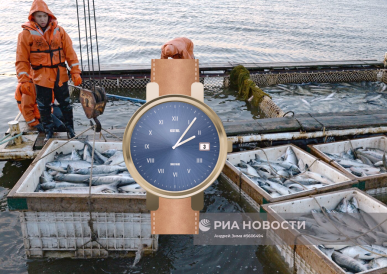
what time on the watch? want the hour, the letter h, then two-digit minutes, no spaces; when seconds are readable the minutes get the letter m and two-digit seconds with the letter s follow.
2h06
